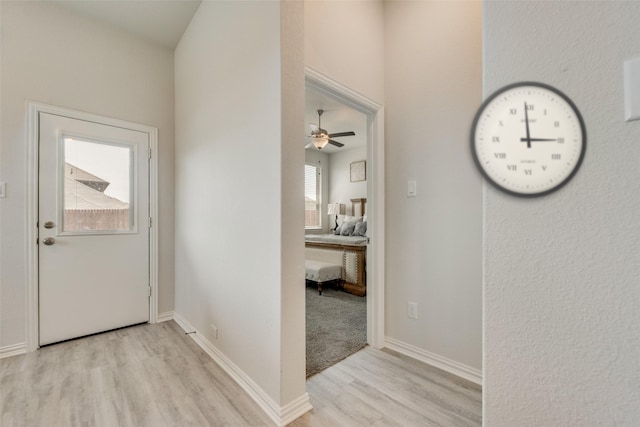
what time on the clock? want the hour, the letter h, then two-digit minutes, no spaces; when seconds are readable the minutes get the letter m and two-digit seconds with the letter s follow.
2h59
